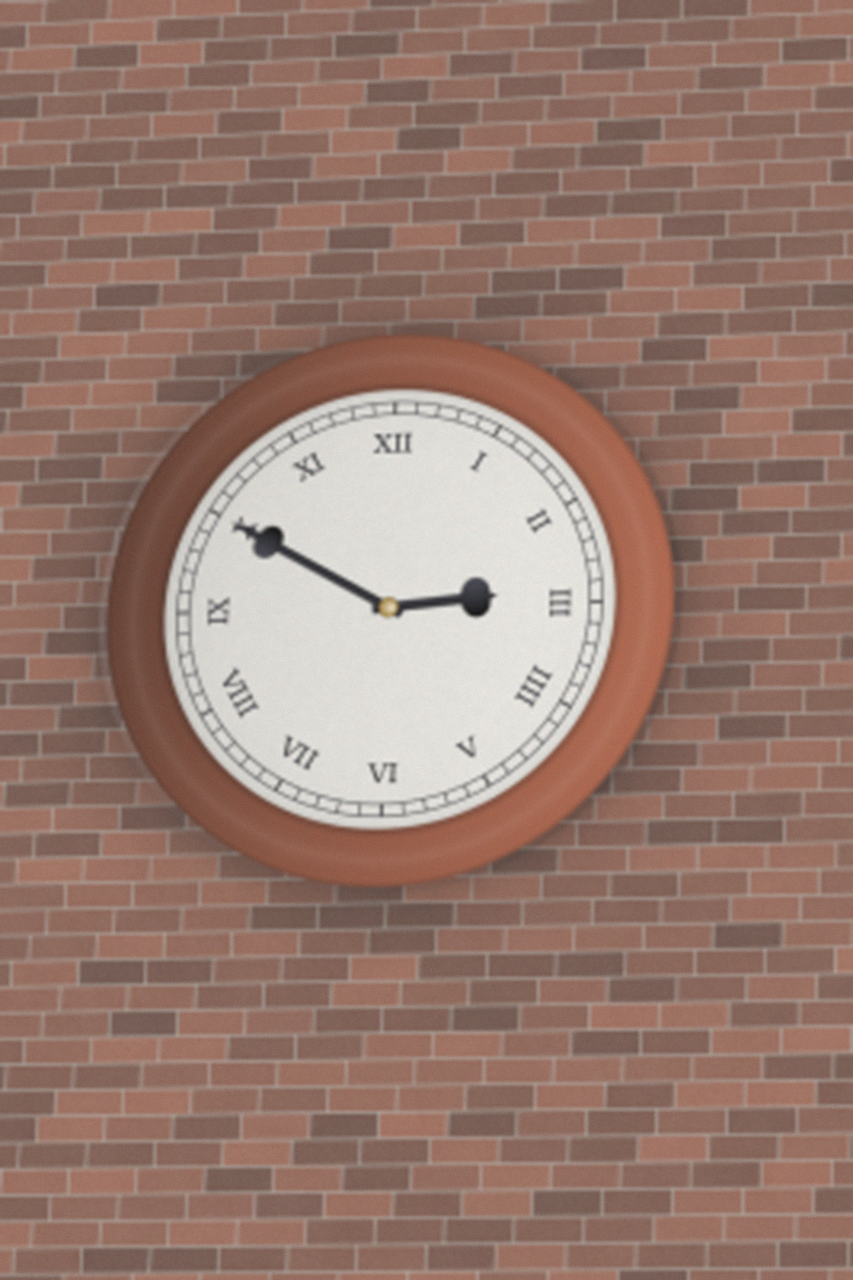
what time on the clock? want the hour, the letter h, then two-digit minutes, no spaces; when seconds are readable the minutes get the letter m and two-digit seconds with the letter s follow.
2h50
